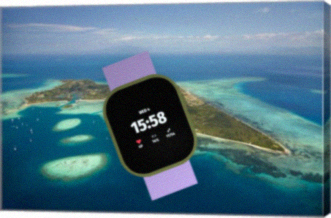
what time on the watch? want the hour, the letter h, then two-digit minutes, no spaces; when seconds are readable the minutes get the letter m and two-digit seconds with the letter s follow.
15h58
